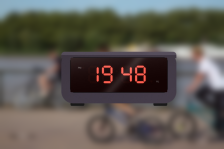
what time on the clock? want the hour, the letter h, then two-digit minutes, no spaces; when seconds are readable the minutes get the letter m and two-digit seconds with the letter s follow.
19h48
